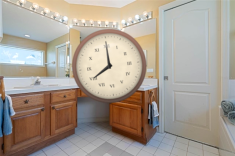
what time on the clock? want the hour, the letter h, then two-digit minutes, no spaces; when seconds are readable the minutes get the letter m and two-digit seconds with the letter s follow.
8h00
